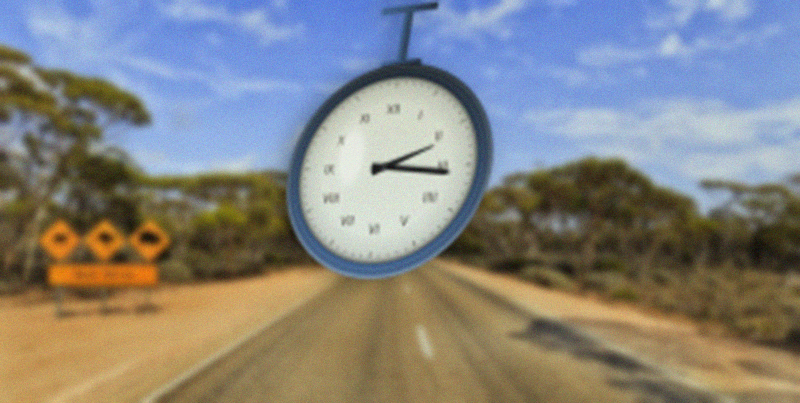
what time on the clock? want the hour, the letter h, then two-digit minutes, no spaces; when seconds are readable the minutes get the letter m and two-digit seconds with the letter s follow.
2h16
